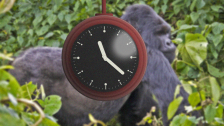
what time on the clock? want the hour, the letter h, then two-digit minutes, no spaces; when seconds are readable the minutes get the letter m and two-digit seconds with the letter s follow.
11h22
